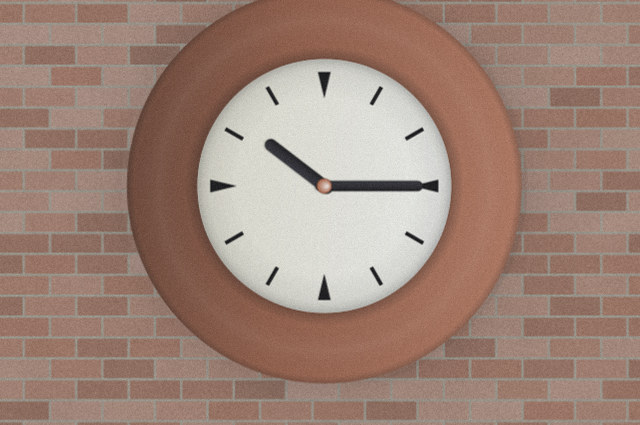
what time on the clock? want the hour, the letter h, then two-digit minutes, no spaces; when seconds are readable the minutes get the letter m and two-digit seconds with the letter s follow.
10h15
